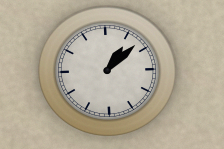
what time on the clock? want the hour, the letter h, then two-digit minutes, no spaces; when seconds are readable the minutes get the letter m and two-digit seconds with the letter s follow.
1h08
